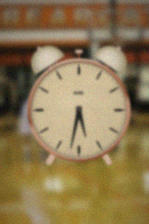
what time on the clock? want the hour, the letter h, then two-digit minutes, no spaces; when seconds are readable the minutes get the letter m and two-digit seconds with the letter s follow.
5h32
